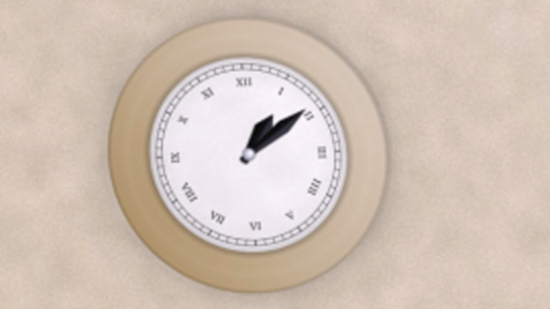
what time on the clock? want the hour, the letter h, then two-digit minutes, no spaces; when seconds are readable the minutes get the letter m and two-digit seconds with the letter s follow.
1h09
